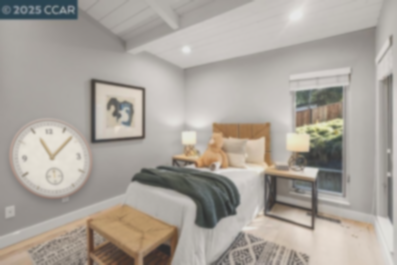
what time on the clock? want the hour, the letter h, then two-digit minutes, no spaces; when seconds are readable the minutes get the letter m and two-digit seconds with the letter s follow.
11h08
